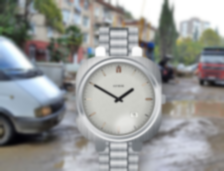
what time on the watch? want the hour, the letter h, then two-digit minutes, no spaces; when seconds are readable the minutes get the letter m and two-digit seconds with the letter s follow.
1h50
